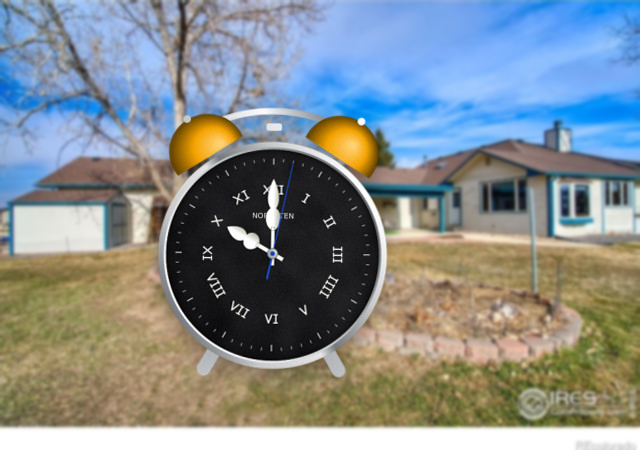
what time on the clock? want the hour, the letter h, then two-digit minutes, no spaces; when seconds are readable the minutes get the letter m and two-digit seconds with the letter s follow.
10h00m02s
